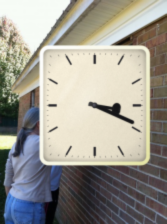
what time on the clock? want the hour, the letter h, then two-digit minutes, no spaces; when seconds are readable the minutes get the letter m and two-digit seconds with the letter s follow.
3h19
